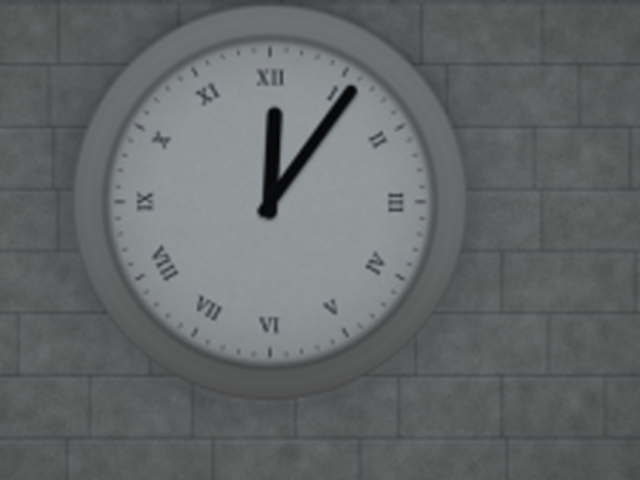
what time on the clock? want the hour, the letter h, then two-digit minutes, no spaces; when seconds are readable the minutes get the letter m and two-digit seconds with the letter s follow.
12h06
